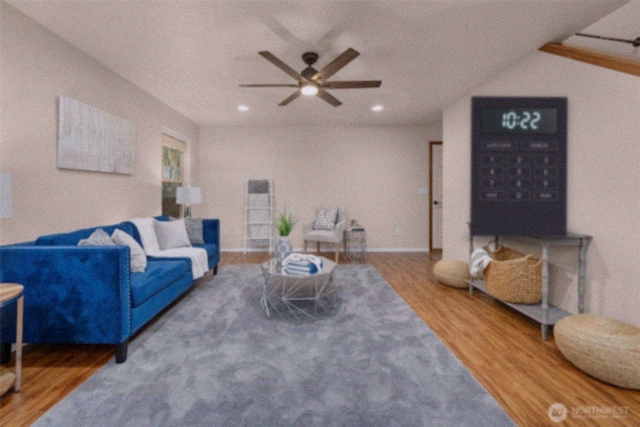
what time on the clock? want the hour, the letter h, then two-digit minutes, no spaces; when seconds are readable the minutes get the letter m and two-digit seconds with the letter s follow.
10h22
